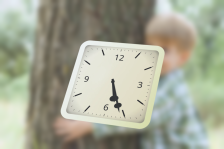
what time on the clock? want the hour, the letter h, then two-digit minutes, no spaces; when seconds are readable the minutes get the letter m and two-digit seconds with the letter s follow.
5h26
